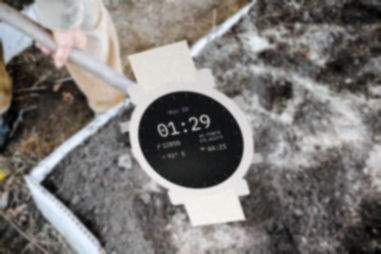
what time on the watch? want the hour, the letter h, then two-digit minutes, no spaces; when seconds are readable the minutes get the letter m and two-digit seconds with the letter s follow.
1h29
